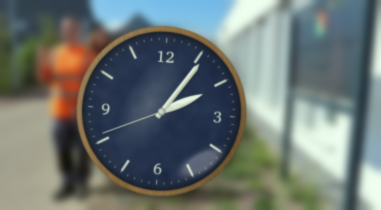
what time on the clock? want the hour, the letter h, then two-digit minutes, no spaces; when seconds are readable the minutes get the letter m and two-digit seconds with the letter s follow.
2h05m41s
